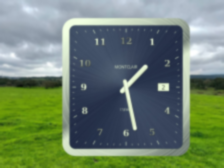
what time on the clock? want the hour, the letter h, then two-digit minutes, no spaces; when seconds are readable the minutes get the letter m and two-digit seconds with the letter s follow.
1h28
